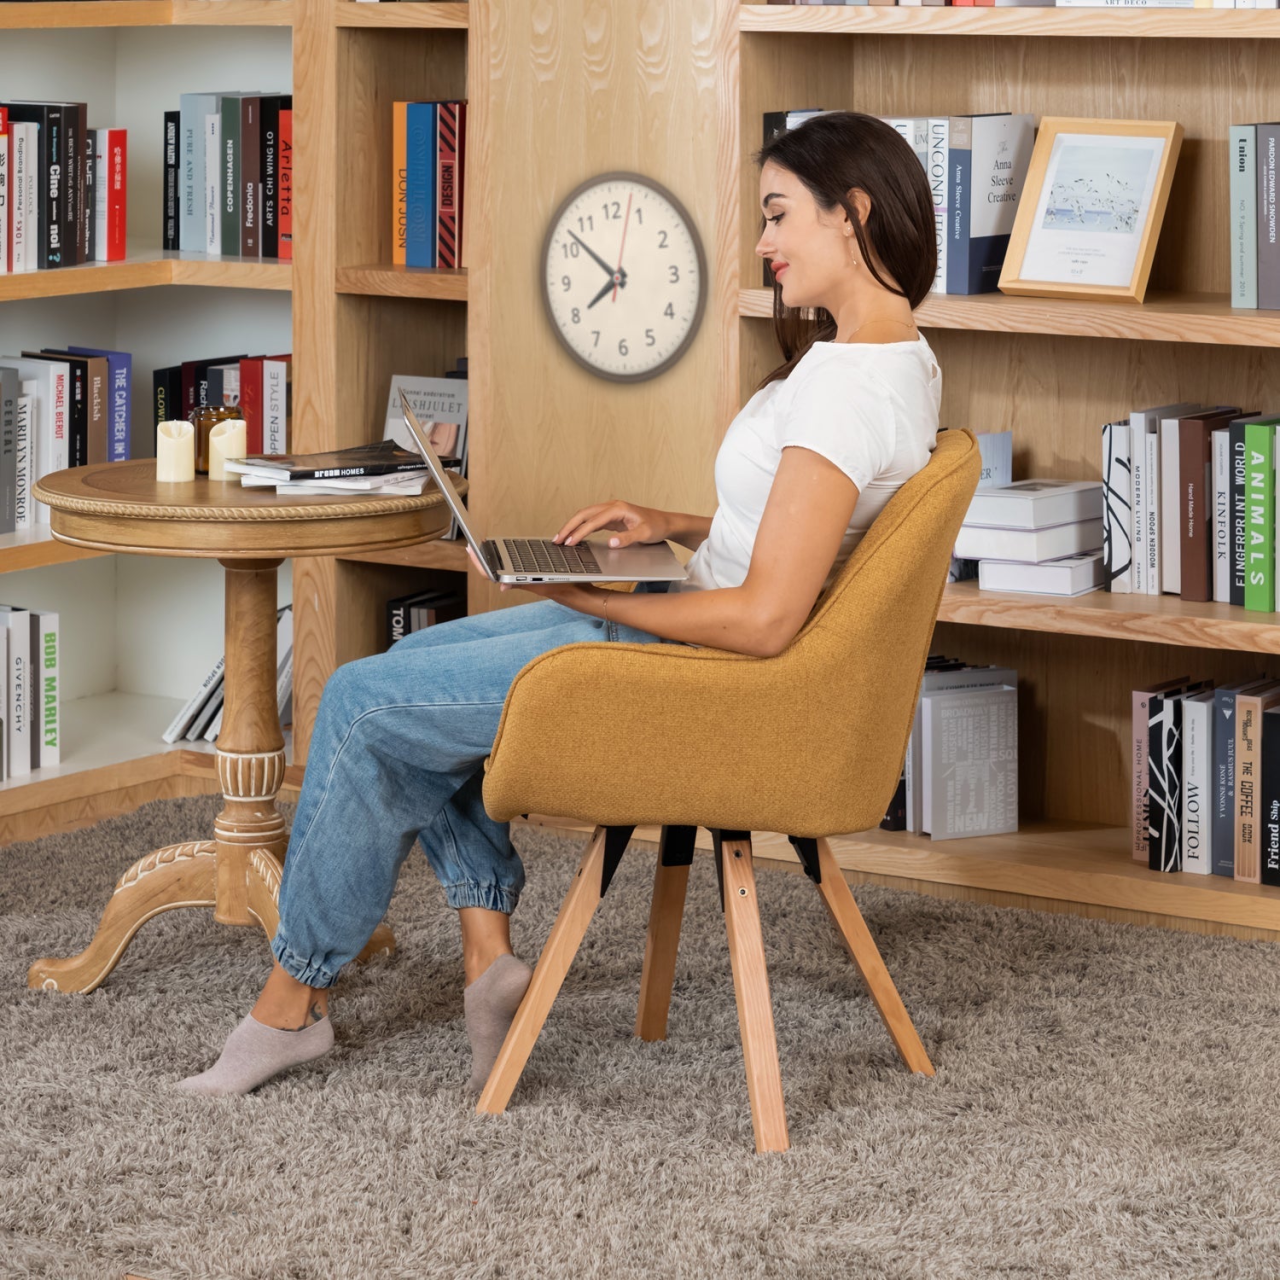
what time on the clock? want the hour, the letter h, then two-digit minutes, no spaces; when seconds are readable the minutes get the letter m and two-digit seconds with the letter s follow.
7h52m03s
